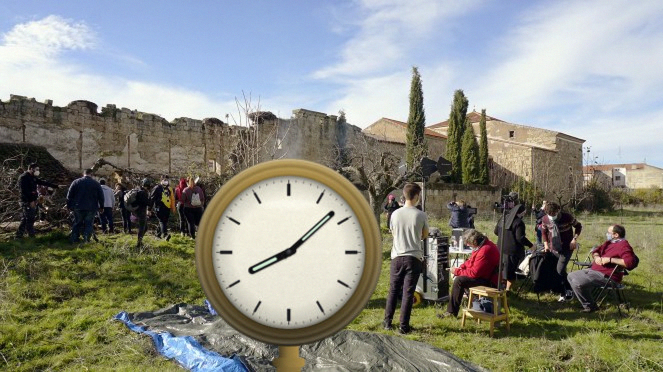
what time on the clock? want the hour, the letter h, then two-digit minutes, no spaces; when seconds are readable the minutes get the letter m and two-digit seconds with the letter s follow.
8h08
